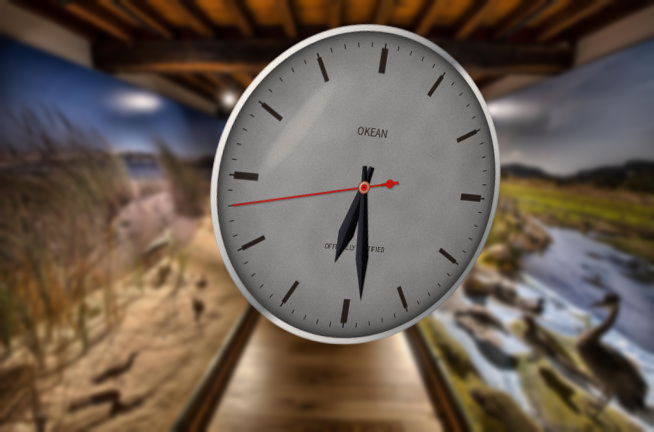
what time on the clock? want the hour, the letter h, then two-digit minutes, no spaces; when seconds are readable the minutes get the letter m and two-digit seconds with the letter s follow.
6h28m43s
